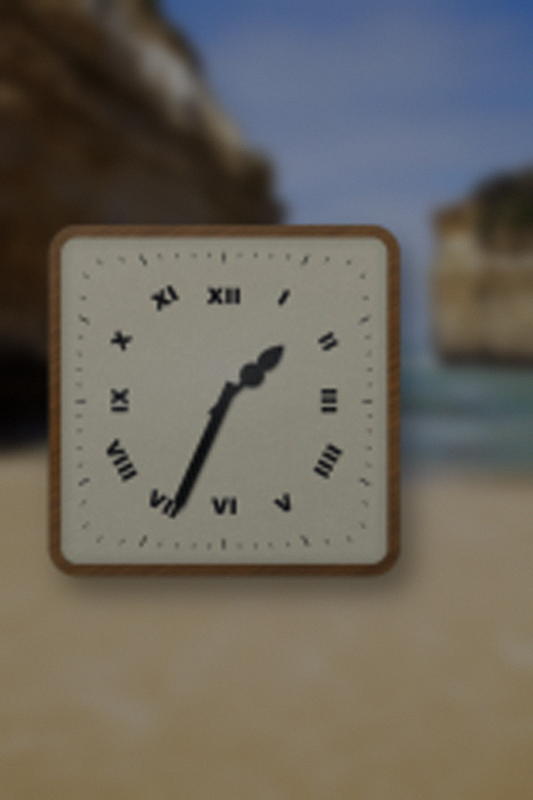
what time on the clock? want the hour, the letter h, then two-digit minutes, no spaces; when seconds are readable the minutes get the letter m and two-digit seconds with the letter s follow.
1h34
